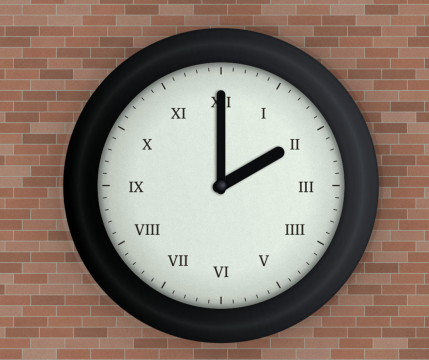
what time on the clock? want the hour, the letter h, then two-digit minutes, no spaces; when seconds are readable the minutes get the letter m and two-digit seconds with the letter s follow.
2h00
